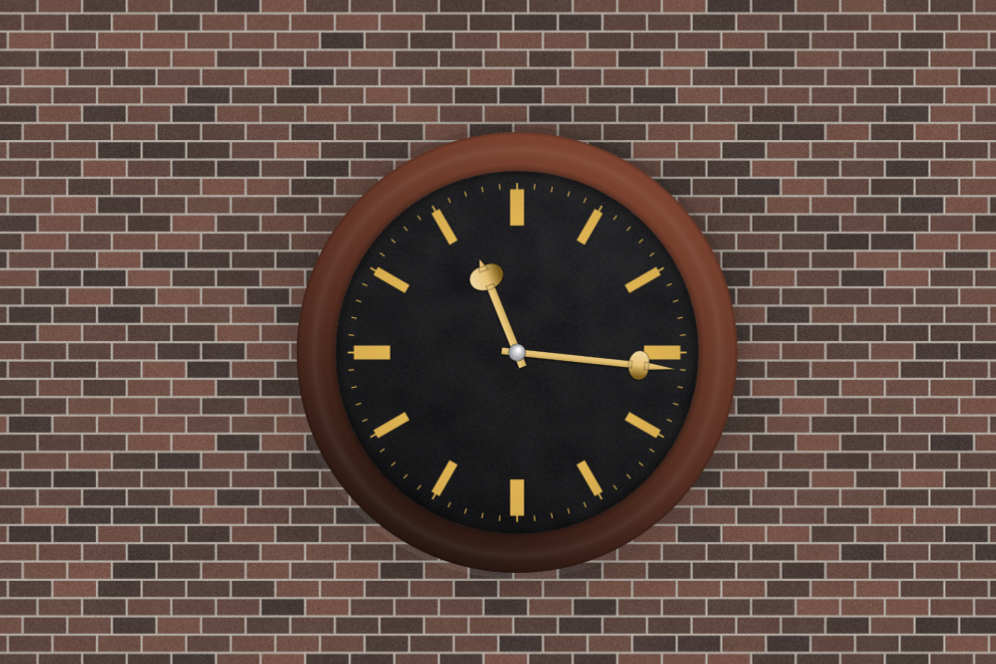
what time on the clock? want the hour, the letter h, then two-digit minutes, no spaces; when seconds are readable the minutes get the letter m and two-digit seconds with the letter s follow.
11h16
